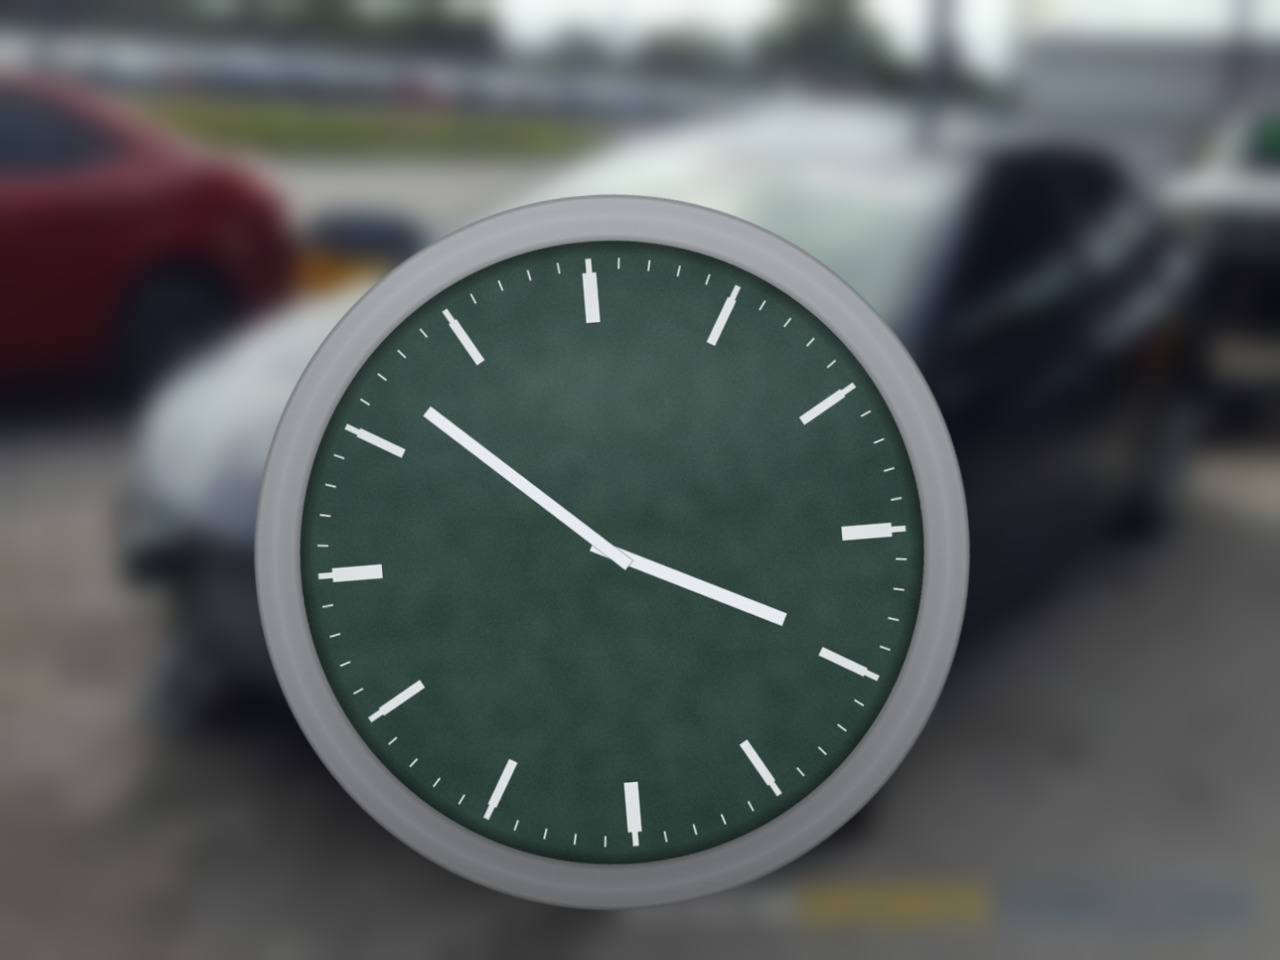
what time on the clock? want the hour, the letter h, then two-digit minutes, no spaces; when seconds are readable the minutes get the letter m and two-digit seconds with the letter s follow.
3h52
